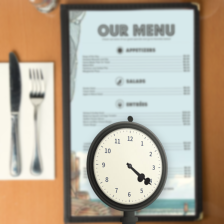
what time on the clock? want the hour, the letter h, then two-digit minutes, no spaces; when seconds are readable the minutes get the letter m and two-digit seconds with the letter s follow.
4h21
